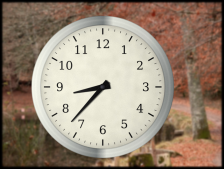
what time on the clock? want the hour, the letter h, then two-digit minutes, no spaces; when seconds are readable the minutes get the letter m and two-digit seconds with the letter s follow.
8h37
